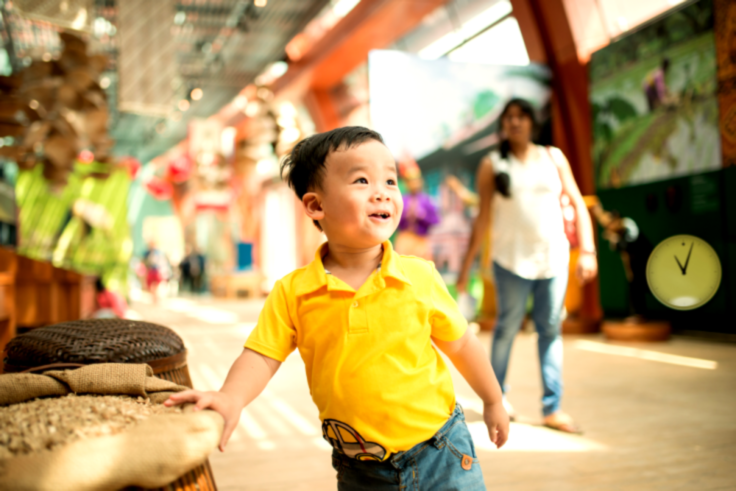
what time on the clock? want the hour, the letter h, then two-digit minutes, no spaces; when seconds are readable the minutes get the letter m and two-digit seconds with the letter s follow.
11h03
